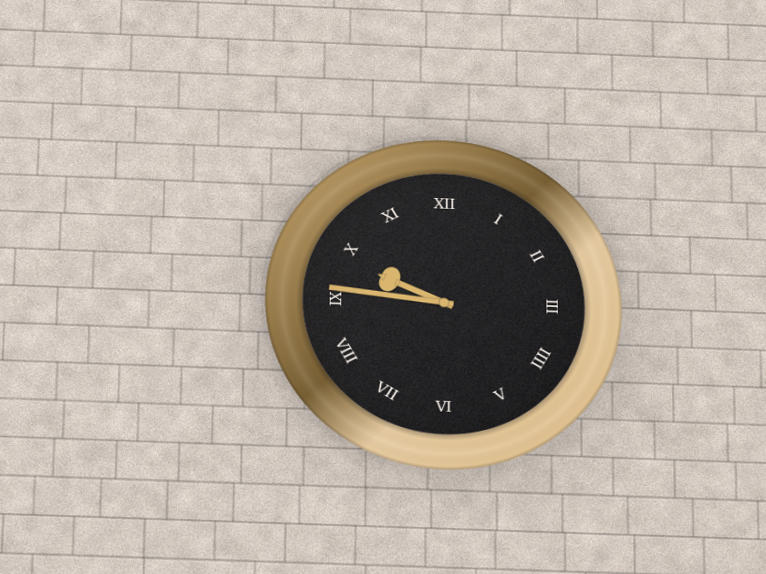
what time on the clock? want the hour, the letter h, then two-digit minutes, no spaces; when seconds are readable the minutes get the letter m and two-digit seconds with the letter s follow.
9h46
